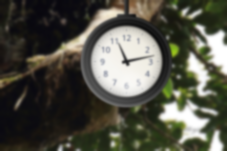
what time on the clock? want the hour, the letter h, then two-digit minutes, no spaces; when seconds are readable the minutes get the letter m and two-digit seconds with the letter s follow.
11h13
